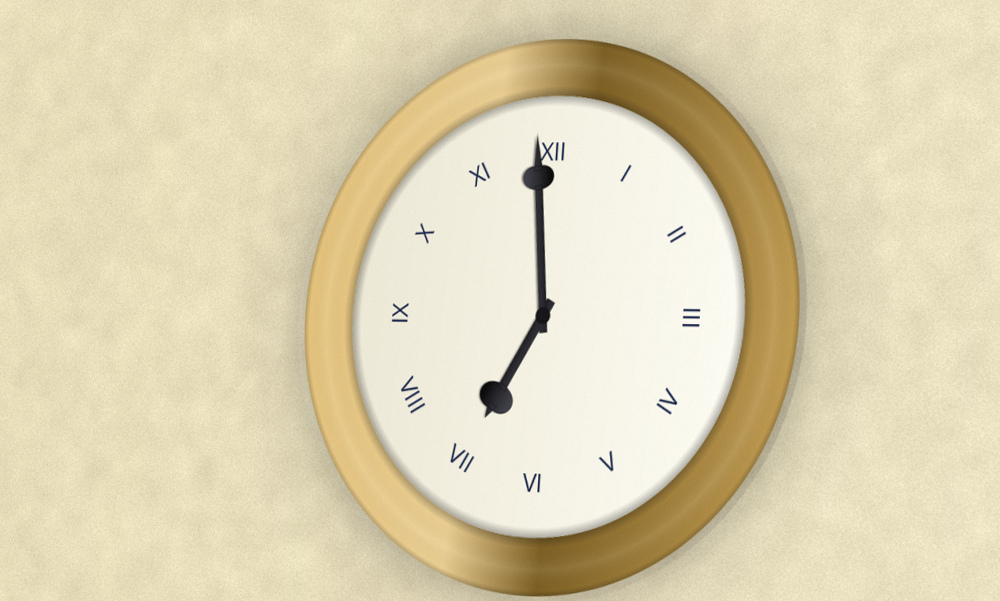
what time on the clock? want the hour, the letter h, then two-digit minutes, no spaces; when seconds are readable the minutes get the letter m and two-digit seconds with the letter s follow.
6h59
